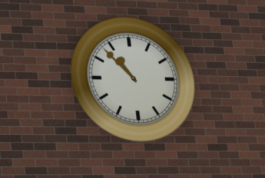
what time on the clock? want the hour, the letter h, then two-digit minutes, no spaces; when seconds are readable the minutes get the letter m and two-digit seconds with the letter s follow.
10h53
